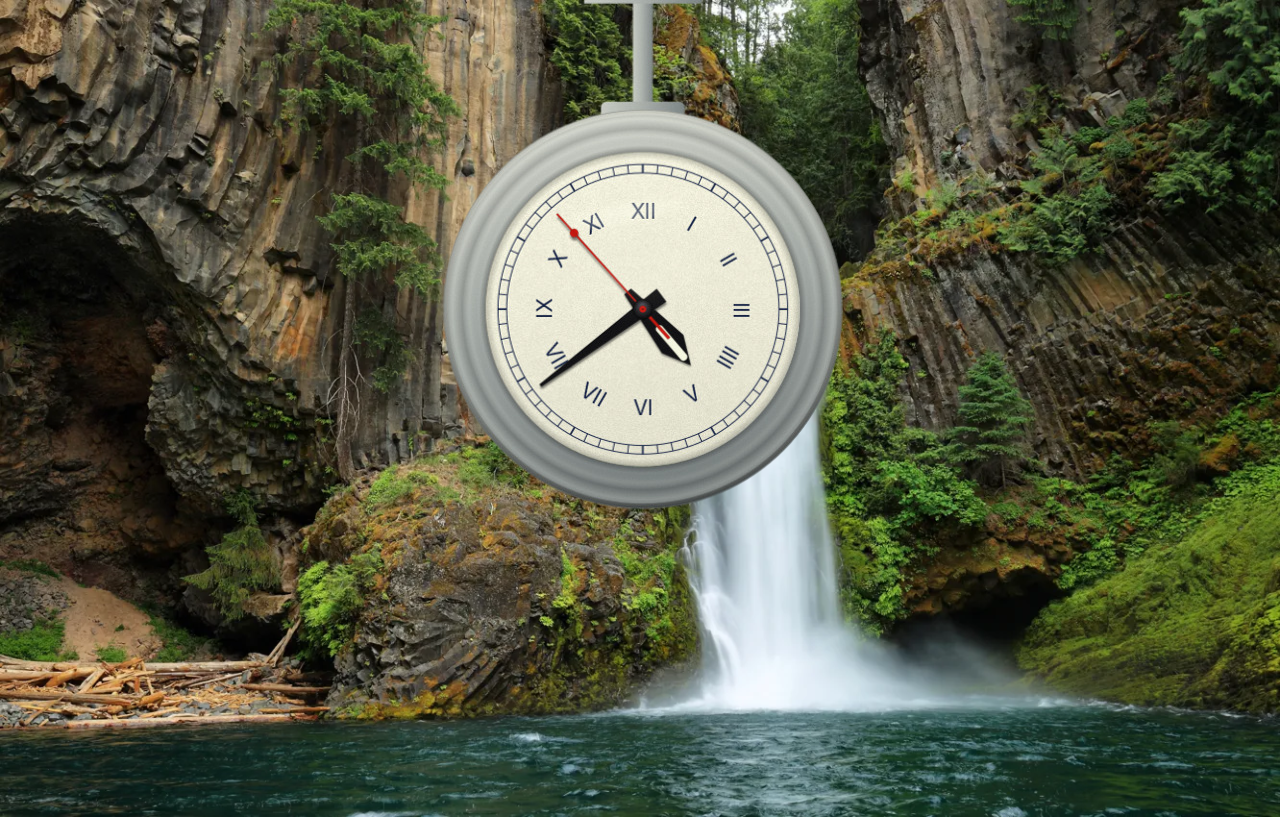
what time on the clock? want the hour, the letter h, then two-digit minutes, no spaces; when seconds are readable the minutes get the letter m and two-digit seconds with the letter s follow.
4h38m53s
